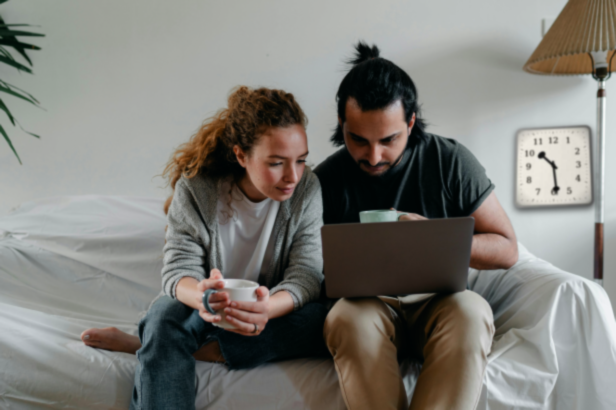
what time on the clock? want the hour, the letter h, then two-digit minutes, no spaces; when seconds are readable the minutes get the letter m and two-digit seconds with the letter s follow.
10h29
